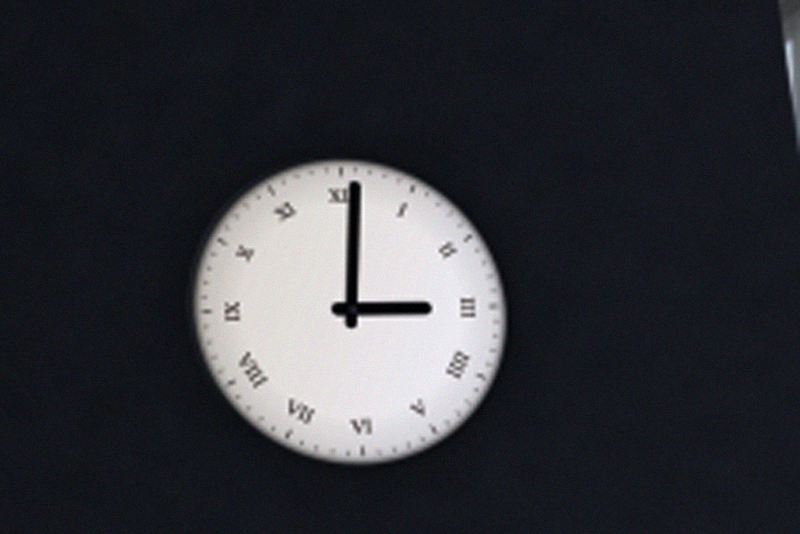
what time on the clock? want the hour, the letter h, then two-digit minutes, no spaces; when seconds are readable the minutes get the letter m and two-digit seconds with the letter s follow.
3h01
